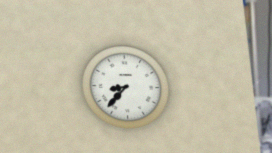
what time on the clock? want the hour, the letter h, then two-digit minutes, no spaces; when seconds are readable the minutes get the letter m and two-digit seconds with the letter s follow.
8h37
